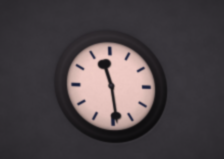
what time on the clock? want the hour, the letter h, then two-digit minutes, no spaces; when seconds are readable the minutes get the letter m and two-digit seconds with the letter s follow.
11h29
